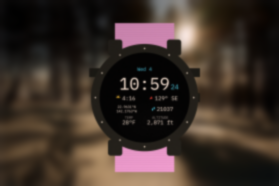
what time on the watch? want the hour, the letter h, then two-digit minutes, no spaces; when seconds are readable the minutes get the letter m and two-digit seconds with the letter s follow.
10h59
